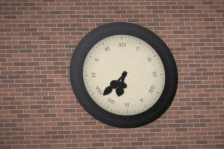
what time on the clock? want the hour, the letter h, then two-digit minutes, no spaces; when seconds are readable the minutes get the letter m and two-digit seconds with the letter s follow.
6h38
